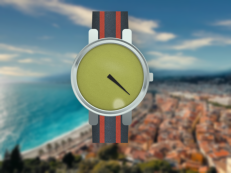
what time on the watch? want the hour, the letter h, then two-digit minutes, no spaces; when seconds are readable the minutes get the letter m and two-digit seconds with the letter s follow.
4h22
